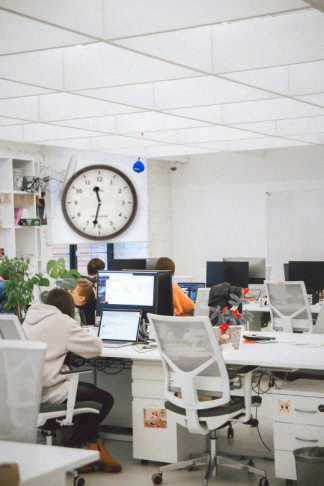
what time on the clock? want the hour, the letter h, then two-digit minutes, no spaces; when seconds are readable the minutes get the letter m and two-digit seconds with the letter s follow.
11h32
